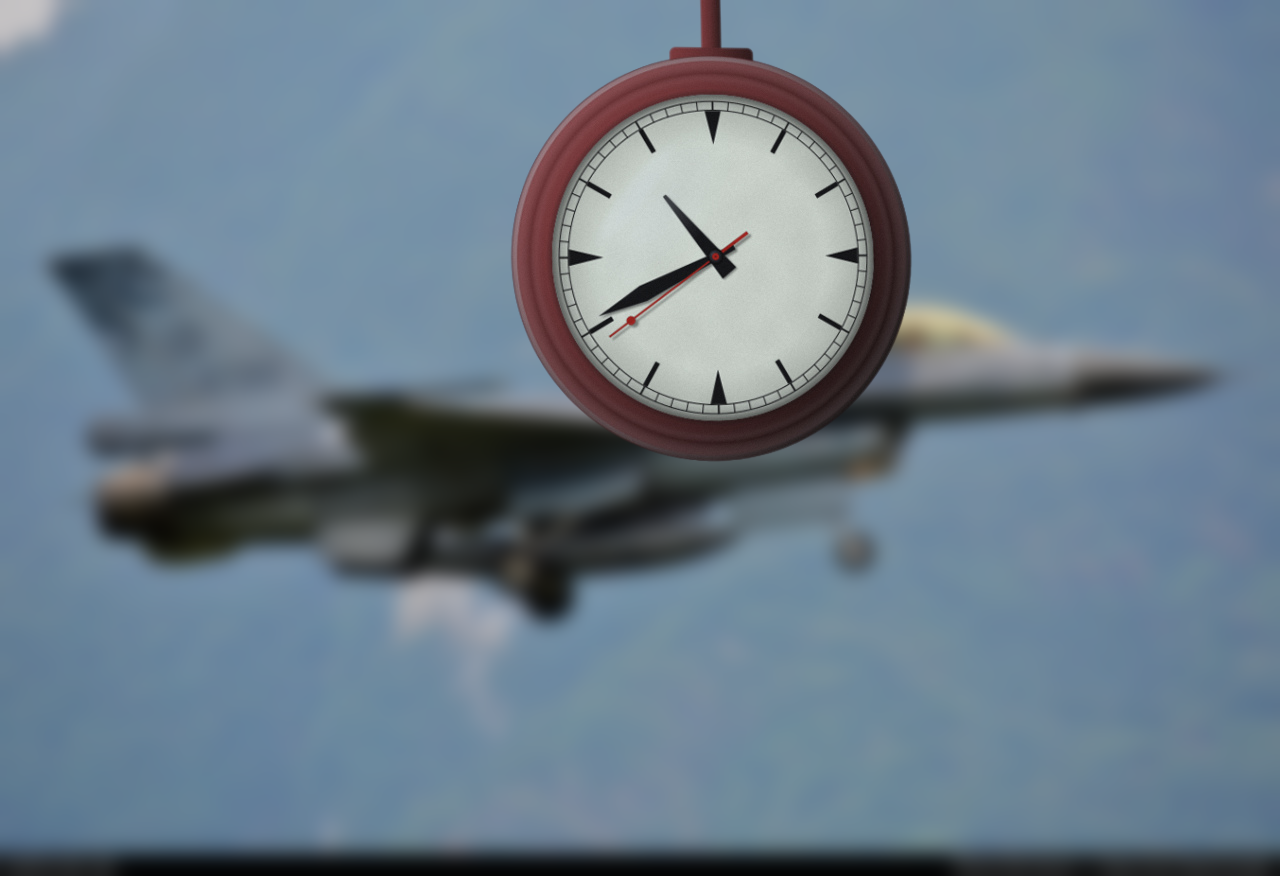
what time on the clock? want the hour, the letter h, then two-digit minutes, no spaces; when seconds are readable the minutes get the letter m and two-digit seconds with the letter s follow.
10h40m39s
